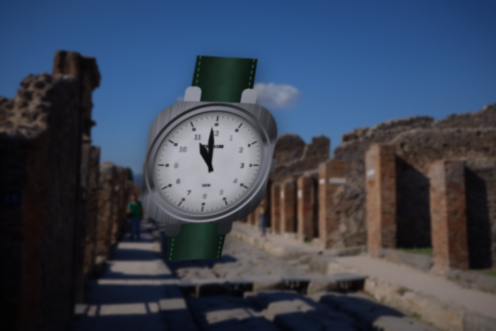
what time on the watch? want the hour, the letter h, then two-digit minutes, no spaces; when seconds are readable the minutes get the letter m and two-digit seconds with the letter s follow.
10h59
